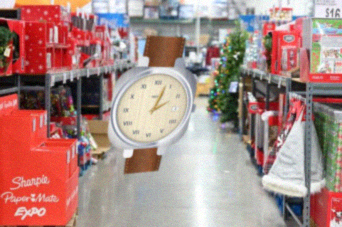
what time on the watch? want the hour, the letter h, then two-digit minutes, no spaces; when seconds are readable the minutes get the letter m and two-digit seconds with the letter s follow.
2h03
